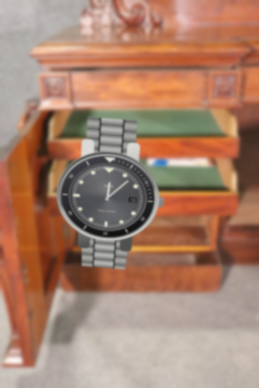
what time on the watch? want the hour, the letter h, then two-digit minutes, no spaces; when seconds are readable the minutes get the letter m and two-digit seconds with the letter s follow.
12h07
